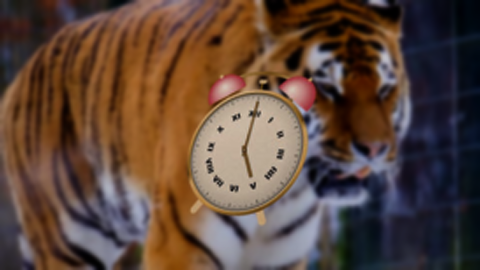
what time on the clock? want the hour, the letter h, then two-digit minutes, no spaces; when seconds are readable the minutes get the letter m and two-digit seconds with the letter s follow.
5h00
